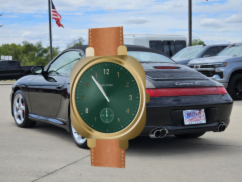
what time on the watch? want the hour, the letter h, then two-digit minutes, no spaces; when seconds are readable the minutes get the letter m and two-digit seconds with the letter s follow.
10h54
